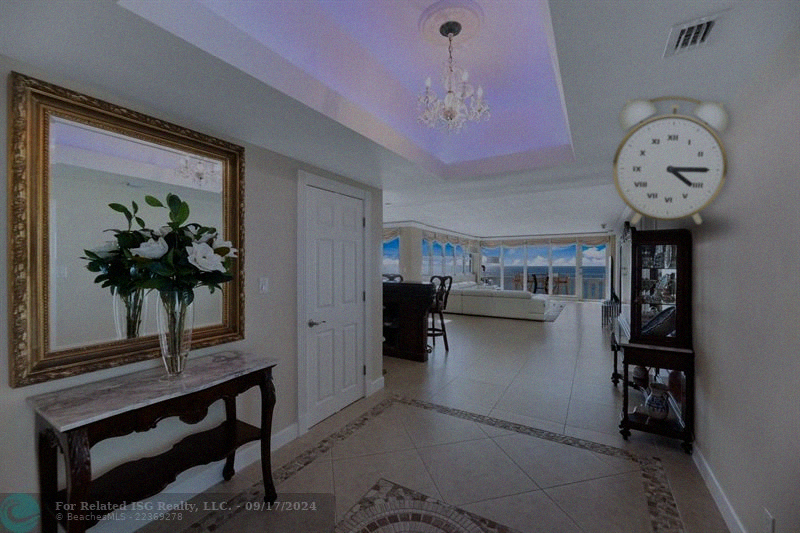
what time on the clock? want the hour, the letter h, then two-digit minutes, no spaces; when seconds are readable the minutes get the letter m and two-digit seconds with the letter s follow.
4h15
